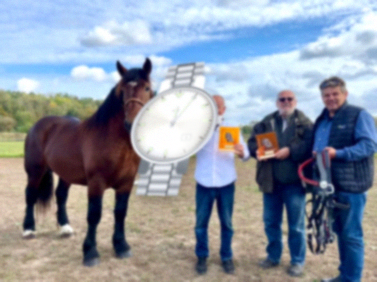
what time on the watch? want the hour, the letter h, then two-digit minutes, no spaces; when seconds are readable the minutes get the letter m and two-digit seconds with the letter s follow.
12h05
